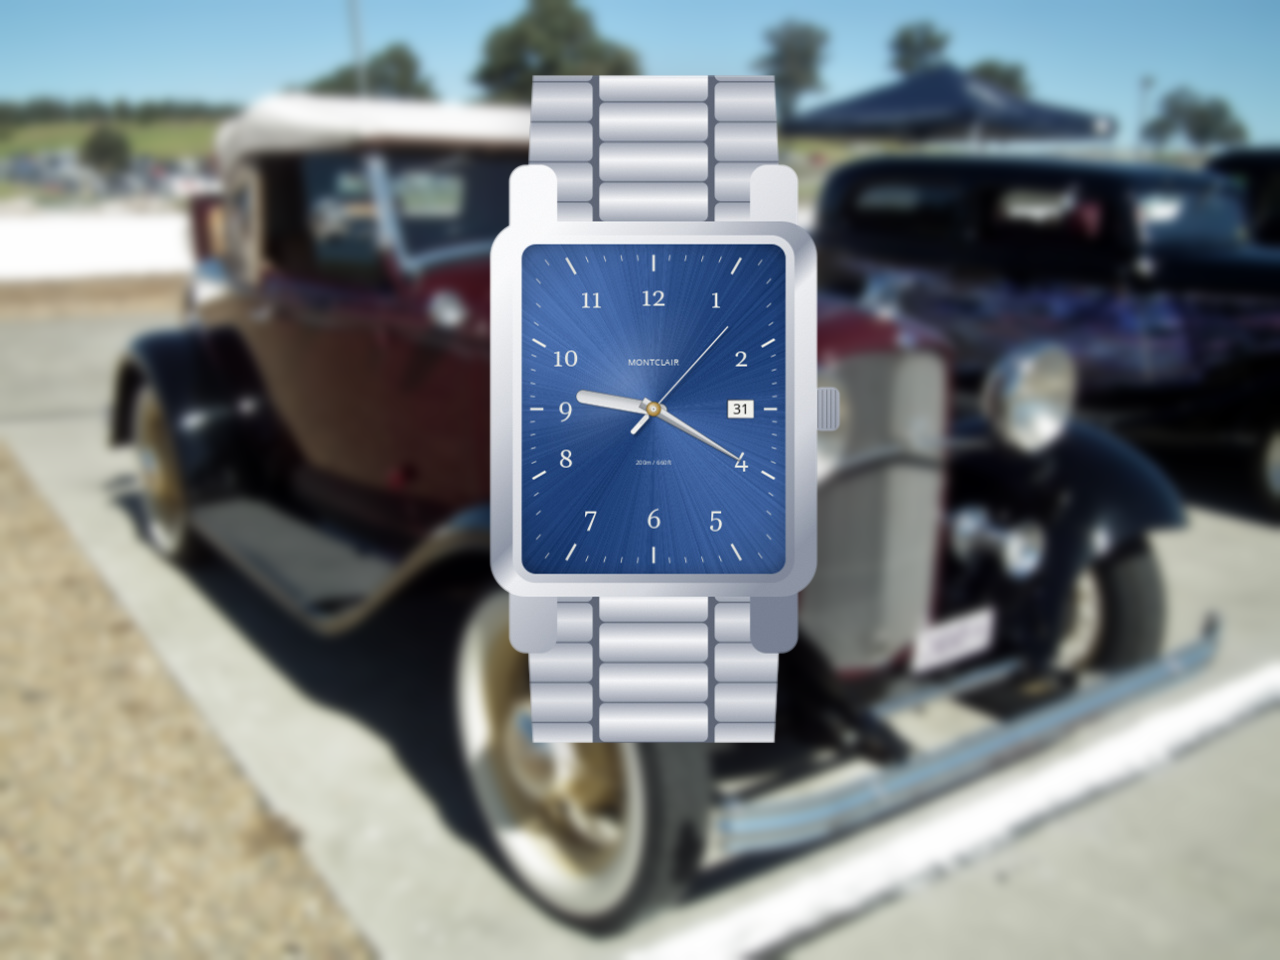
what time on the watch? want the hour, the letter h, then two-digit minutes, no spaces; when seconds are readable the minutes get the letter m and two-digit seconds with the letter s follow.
9h20m07s
